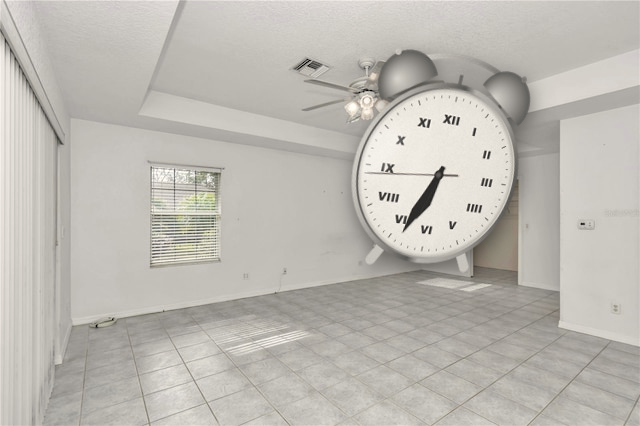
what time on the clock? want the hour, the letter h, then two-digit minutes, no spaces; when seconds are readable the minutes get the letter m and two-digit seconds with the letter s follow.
6h33m44s
